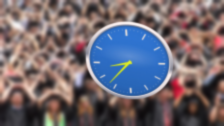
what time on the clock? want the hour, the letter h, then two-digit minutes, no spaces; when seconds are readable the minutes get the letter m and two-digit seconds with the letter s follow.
8h37
